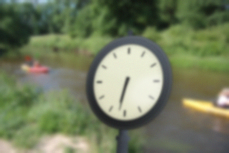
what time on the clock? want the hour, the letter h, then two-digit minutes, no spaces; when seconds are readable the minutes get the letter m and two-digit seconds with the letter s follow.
6h32
